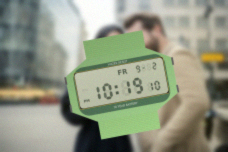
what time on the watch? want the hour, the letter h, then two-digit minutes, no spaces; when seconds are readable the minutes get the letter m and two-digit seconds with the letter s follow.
10h19m10s
